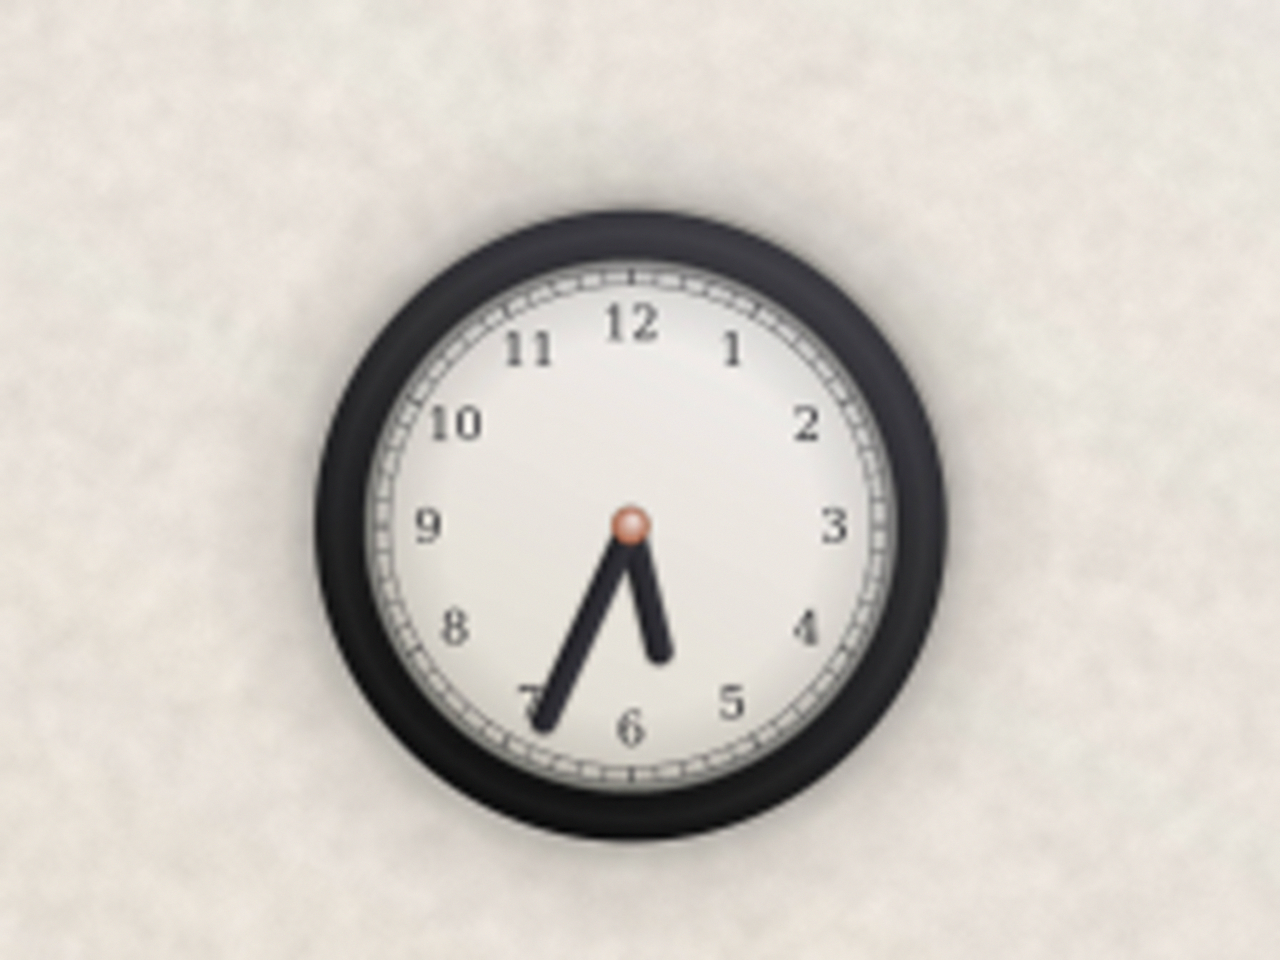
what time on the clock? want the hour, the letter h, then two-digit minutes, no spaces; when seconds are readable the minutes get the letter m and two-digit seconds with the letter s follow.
5h34
